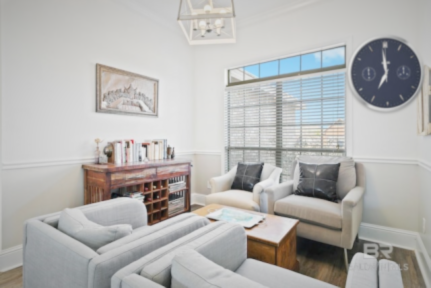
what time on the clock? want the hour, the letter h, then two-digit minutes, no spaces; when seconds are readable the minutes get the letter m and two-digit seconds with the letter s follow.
6h59
